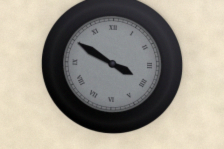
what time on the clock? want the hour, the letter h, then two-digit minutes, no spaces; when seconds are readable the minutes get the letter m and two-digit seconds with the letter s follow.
3h50
